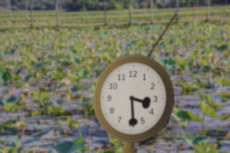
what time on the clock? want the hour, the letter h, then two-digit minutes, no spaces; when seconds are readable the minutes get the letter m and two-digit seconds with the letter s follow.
3h29
